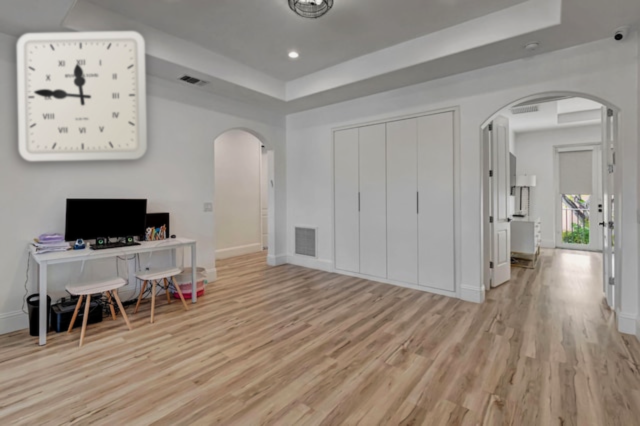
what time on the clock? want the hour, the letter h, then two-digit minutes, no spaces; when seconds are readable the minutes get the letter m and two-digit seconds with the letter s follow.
11h46
